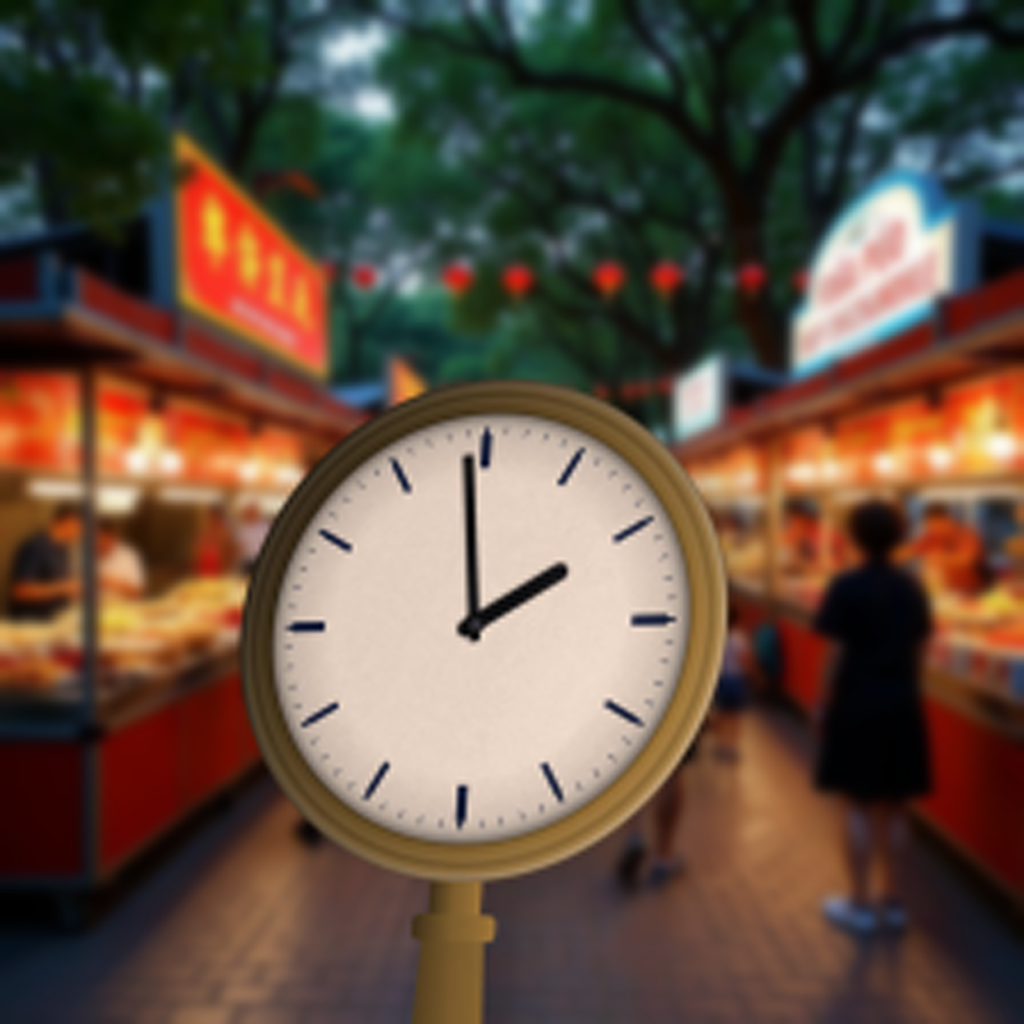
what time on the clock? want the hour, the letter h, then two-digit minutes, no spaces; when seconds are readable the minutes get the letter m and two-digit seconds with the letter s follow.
1h59
